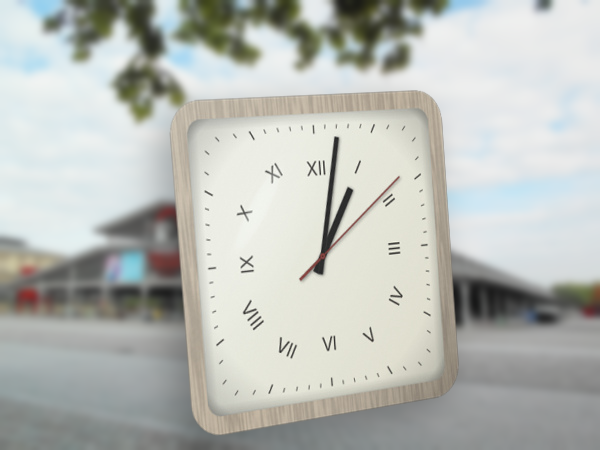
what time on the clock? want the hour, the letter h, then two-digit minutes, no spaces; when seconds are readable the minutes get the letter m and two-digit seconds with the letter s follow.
1h02m09s
